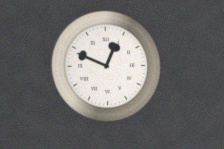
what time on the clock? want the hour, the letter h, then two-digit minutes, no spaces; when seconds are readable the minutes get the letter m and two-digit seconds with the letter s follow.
12h49
